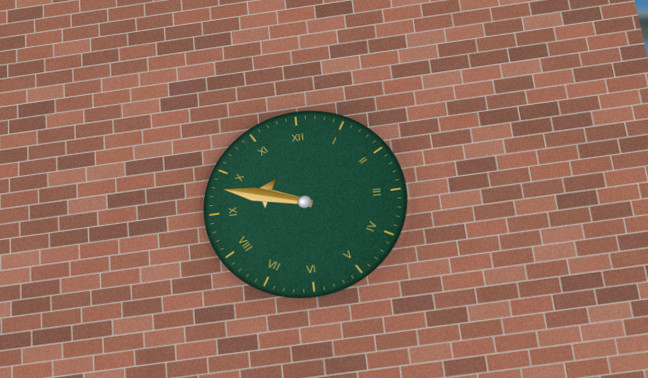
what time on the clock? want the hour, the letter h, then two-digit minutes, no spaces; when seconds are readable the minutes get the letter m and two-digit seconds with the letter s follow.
9h48
